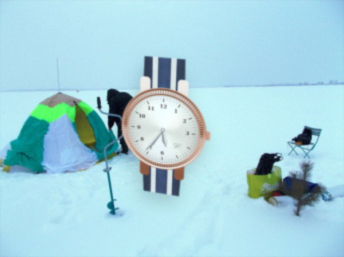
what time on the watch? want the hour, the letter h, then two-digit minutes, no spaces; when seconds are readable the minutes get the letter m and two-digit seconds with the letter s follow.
5h36
